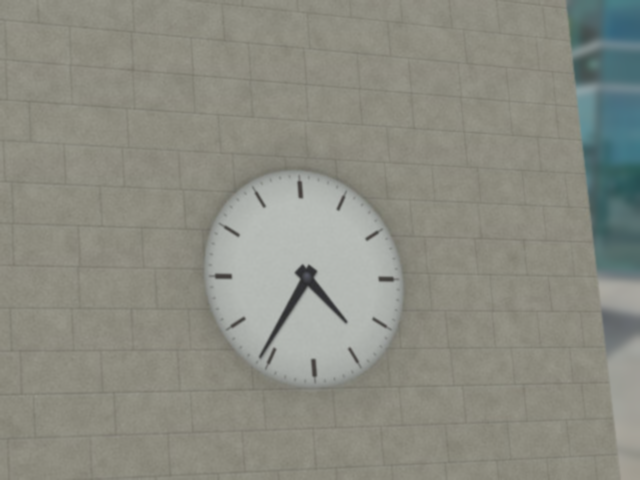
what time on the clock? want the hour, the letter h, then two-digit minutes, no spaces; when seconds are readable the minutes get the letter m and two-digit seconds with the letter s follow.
4h36
